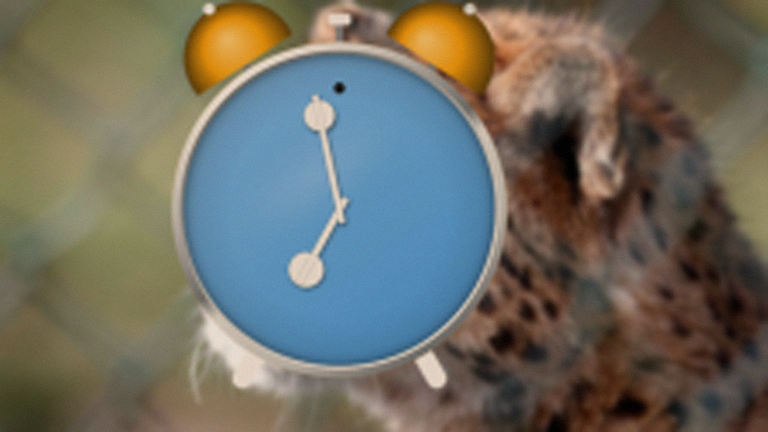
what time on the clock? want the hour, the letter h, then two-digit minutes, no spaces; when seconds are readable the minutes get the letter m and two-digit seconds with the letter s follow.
6h58
